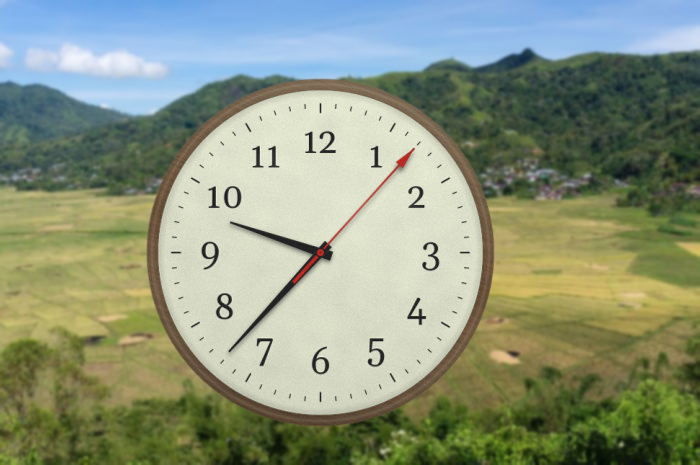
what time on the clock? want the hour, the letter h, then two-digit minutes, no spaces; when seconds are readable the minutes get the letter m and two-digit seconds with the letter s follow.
9h37m07s
